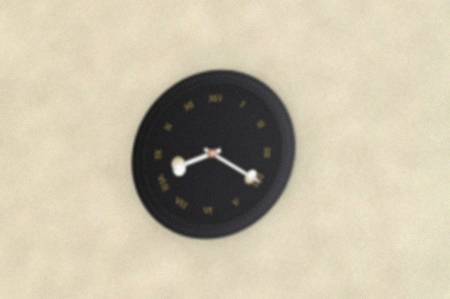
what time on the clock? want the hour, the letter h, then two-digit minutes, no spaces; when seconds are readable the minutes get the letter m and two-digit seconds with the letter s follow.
8h20
